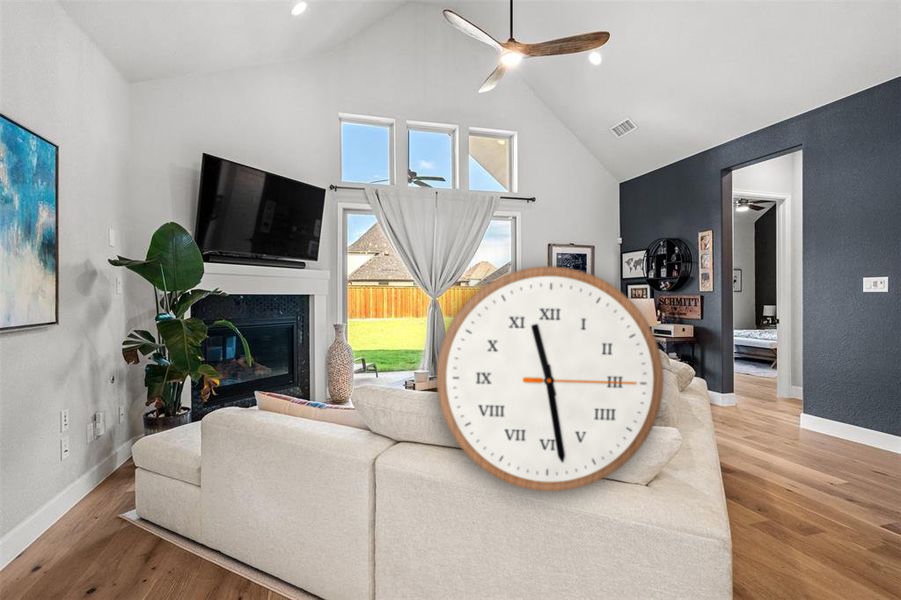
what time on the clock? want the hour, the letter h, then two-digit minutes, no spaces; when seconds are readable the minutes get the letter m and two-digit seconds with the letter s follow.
11h28m15s
